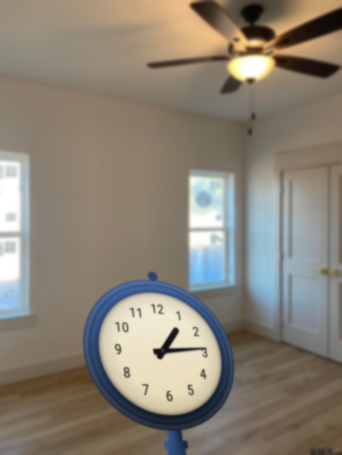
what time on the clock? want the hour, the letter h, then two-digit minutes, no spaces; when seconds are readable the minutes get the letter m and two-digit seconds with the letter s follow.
1h14
